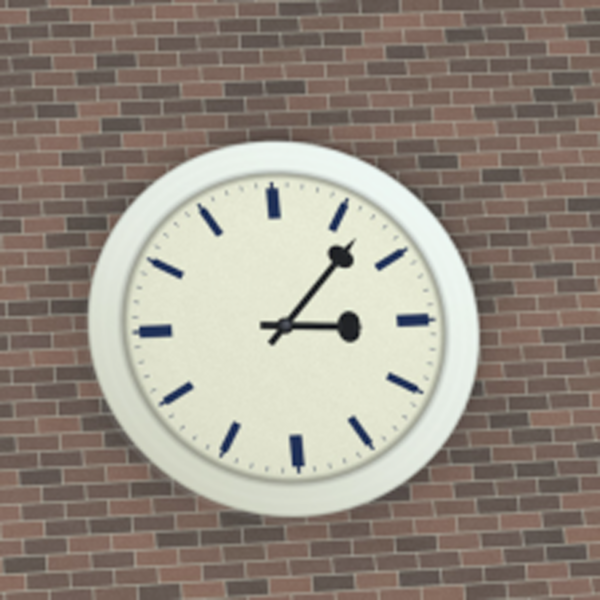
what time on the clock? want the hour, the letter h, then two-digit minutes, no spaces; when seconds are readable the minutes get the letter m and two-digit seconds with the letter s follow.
3h07
